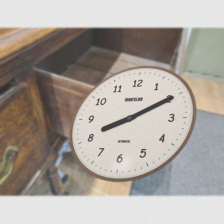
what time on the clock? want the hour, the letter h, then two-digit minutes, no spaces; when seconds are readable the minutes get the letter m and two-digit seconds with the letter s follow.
8h10
